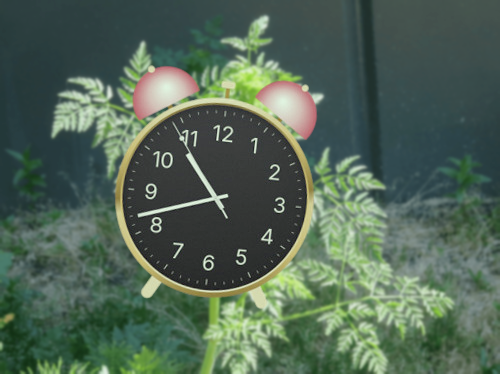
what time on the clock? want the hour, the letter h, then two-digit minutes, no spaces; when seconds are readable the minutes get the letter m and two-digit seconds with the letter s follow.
10h41m54s
